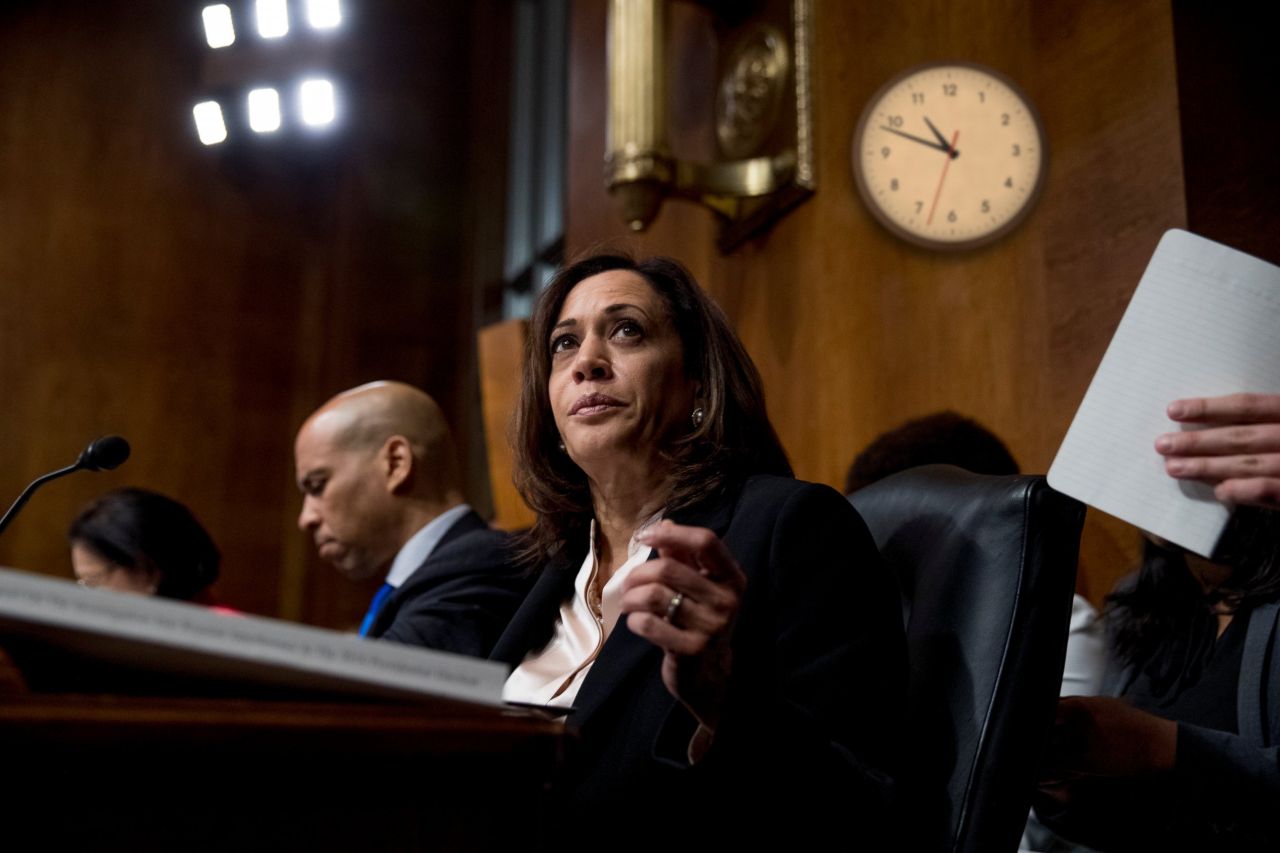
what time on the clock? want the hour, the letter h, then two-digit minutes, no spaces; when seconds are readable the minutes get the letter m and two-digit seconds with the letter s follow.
10h48m33s
